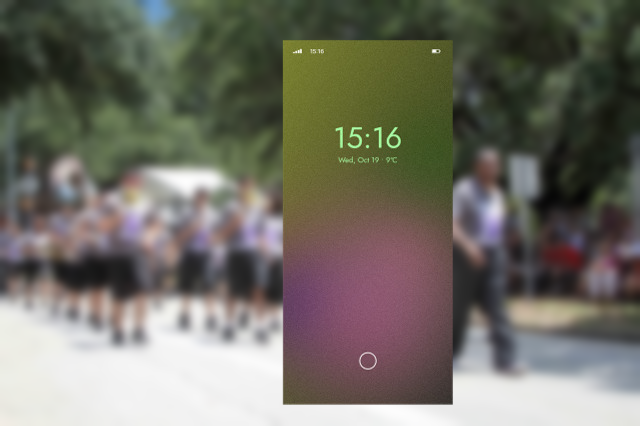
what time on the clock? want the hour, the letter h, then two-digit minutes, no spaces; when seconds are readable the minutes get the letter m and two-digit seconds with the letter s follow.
15h16
